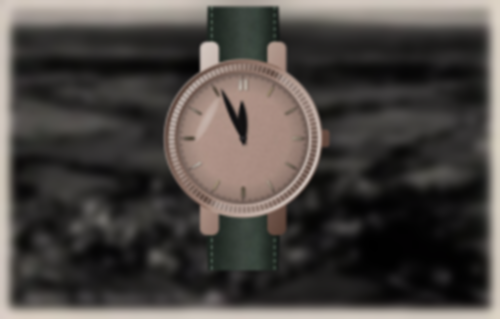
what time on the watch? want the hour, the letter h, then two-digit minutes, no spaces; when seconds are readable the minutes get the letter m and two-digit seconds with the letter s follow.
11h56
